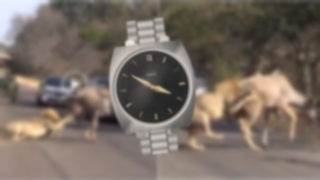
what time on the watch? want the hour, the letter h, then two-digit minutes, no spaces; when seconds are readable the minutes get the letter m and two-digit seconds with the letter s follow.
3h51
